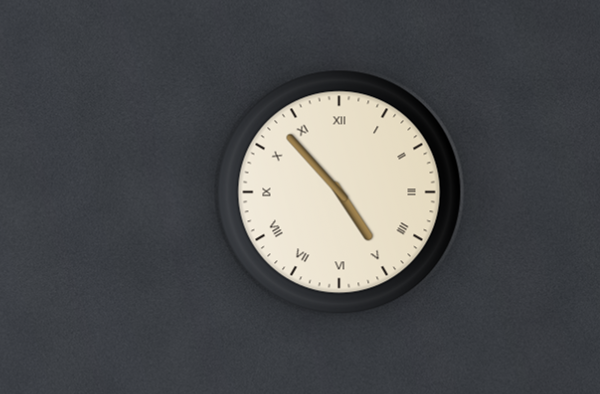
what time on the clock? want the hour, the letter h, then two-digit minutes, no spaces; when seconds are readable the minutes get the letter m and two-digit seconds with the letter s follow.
4h53
